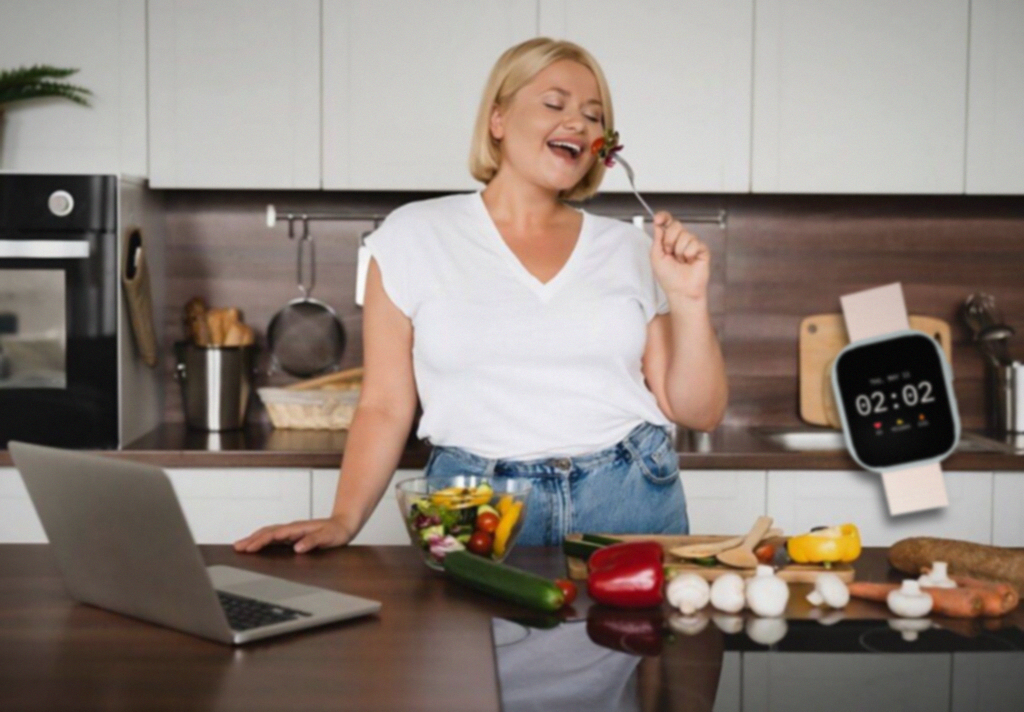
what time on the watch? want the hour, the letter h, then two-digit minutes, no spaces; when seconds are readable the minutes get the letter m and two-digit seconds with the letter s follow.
2h02
